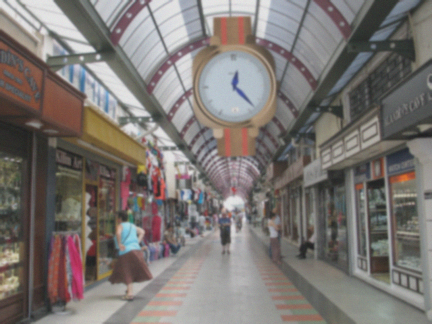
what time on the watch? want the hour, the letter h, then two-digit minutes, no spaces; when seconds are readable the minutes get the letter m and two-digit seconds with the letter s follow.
12h23
